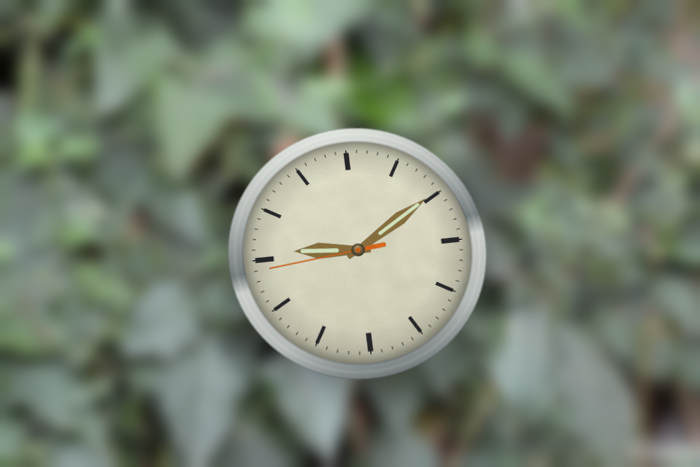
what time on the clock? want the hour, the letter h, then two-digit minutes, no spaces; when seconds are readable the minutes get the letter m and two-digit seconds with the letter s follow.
9h09m44s
